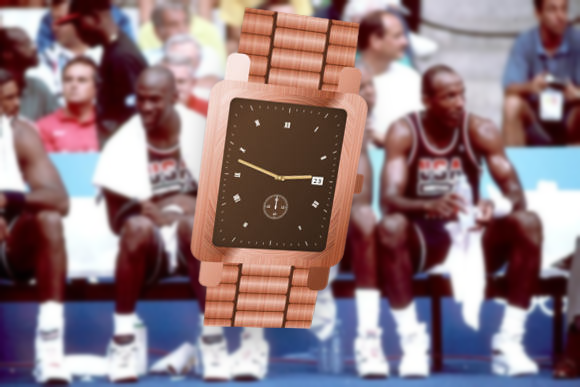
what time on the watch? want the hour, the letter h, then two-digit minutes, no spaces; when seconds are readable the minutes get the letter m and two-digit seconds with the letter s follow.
2h48
